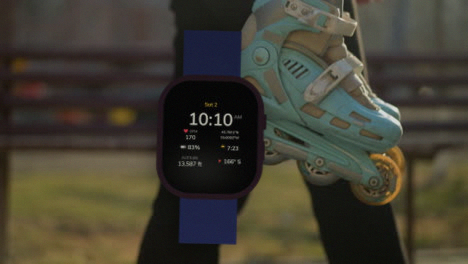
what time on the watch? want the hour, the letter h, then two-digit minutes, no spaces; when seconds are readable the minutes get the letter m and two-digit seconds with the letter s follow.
10h10
